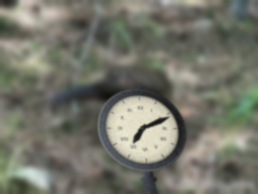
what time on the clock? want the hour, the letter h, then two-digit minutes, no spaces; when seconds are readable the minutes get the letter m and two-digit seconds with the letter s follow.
7h11
